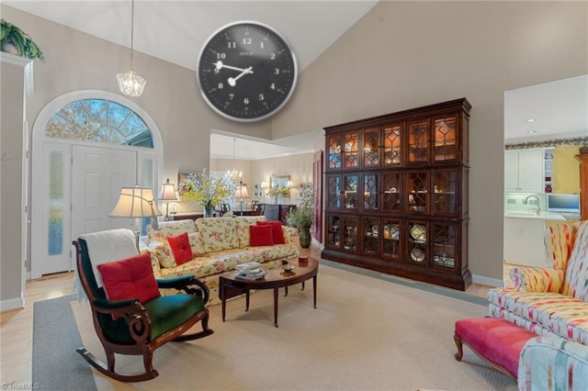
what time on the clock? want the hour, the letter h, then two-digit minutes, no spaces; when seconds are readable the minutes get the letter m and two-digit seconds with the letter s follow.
7h47
